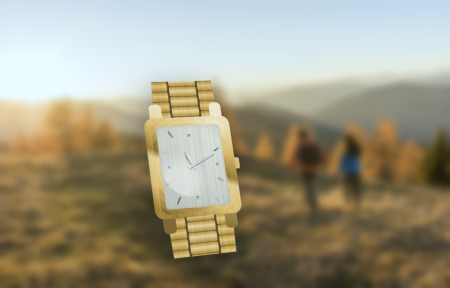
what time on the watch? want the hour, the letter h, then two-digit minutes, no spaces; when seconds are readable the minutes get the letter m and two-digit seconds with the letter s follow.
11h11
